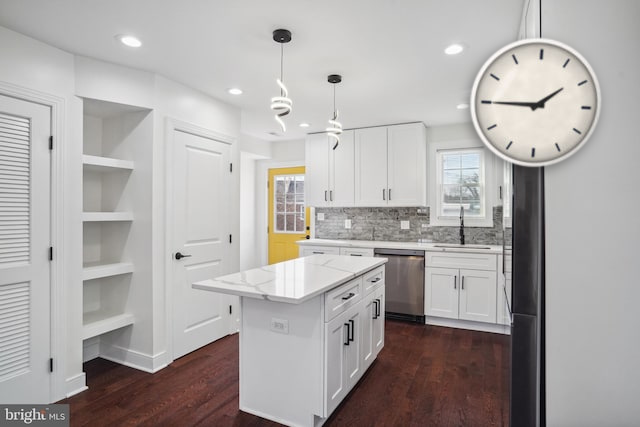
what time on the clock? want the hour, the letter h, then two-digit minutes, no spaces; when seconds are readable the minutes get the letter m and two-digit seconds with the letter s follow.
1h45
